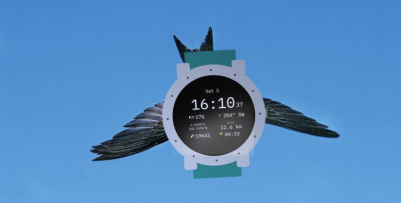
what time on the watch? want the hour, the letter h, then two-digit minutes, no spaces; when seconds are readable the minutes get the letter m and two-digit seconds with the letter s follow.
16h10
